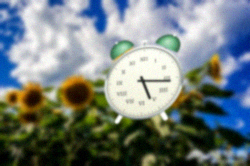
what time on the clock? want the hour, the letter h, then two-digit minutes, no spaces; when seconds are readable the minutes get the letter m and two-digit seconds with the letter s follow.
5h16
